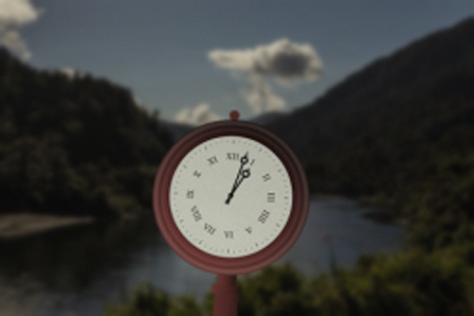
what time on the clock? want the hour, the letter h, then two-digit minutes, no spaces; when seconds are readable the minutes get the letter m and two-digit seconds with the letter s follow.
1h03
